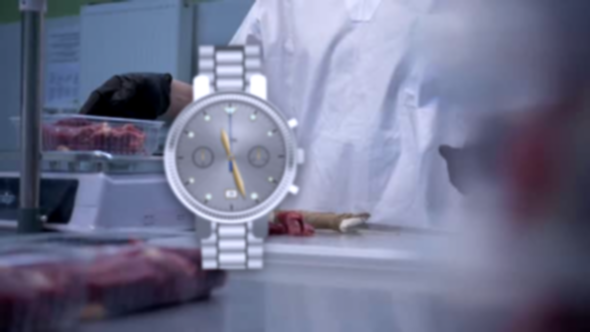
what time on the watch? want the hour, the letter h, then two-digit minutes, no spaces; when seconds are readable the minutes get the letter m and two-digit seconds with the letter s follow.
11h27
